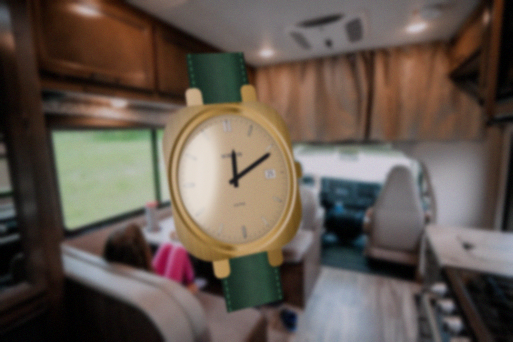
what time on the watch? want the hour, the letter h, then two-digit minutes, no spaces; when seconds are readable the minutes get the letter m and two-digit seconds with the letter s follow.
12h11
